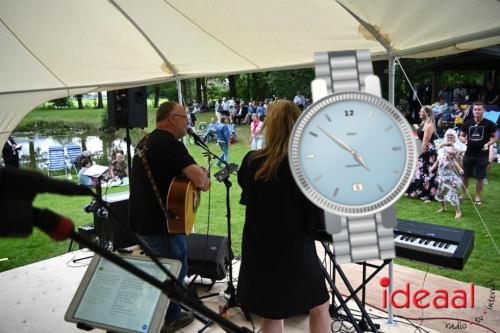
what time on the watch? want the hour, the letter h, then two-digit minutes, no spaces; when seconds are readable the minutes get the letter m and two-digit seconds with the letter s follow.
4h52
